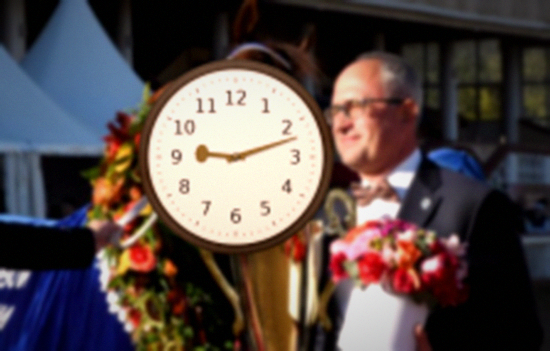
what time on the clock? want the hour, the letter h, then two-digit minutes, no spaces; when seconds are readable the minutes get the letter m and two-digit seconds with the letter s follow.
9h12
